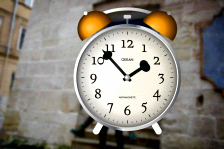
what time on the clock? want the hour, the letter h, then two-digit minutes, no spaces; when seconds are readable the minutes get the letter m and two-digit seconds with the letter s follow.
1h53
